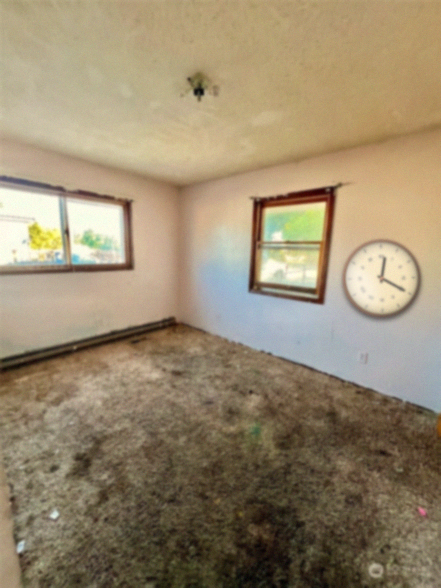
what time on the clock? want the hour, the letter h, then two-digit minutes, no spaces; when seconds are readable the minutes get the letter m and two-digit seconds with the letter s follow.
12h20
